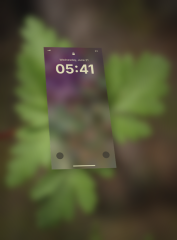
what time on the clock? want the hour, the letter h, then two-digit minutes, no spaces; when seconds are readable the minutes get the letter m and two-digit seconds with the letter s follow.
5h41
